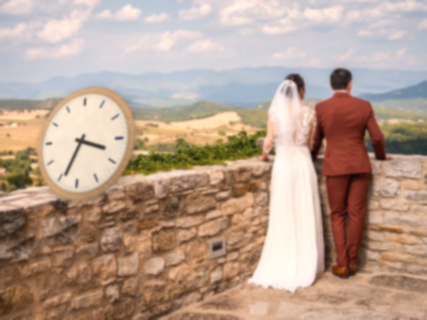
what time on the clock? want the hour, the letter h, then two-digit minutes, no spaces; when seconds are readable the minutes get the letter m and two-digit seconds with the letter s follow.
3h34
